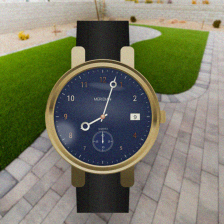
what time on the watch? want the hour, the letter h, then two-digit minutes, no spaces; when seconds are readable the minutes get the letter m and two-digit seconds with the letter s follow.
8h03
